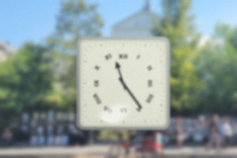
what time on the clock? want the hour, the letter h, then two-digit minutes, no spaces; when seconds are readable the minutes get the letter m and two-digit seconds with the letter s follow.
11h24
